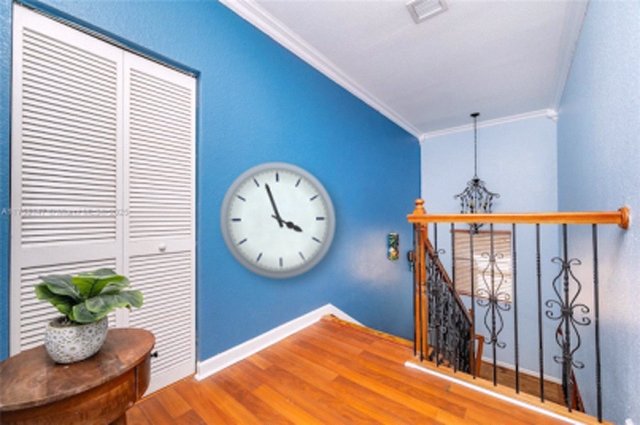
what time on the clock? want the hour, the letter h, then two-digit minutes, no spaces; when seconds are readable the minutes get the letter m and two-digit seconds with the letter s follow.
3h57
